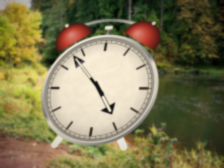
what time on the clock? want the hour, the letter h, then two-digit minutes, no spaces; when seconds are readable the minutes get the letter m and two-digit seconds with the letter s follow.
4h53
